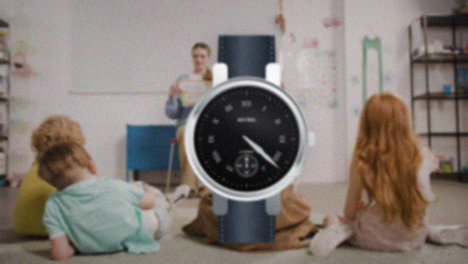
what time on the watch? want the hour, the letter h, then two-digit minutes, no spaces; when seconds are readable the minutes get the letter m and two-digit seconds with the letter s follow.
4h22
